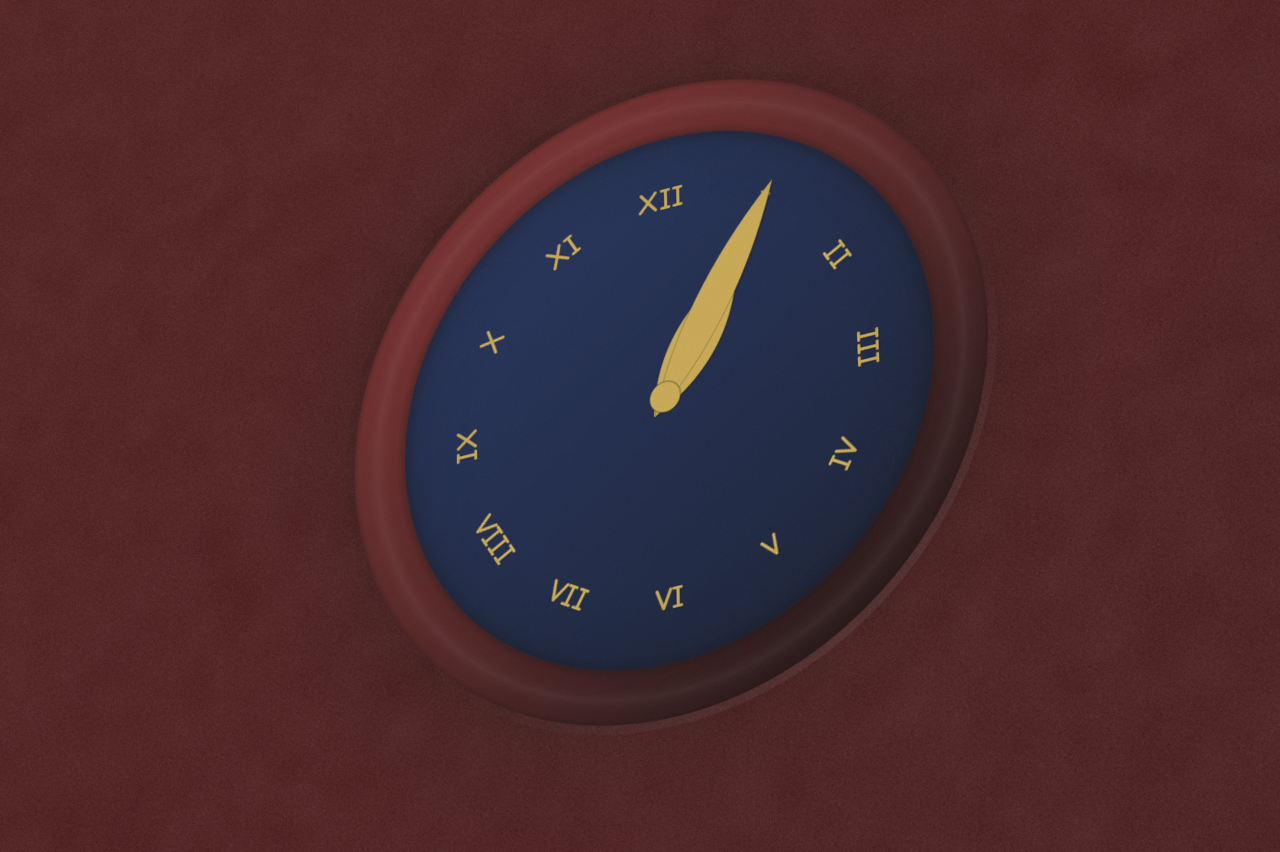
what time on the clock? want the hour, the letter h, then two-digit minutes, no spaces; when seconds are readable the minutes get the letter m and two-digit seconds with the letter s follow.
1h05
